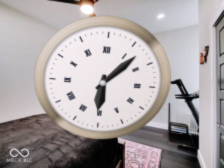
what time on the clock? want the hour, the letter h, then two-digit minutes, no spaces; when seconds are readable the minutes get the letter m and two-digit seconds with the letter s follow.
6h07
